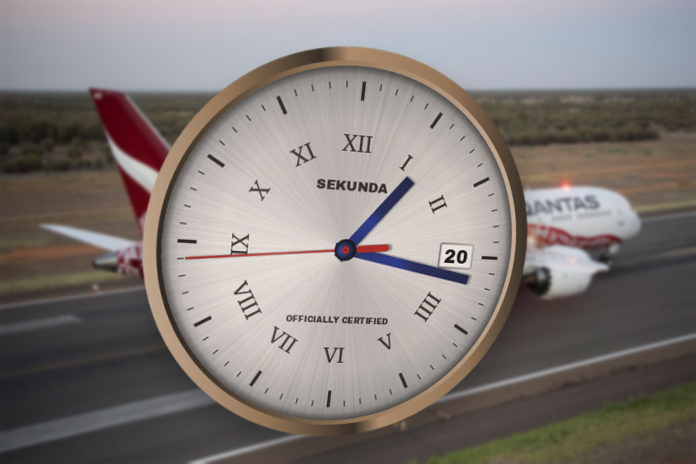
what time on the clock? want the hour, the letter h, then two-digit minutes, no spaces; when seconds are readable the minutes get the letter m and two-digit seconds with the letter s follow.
1h16m44s
